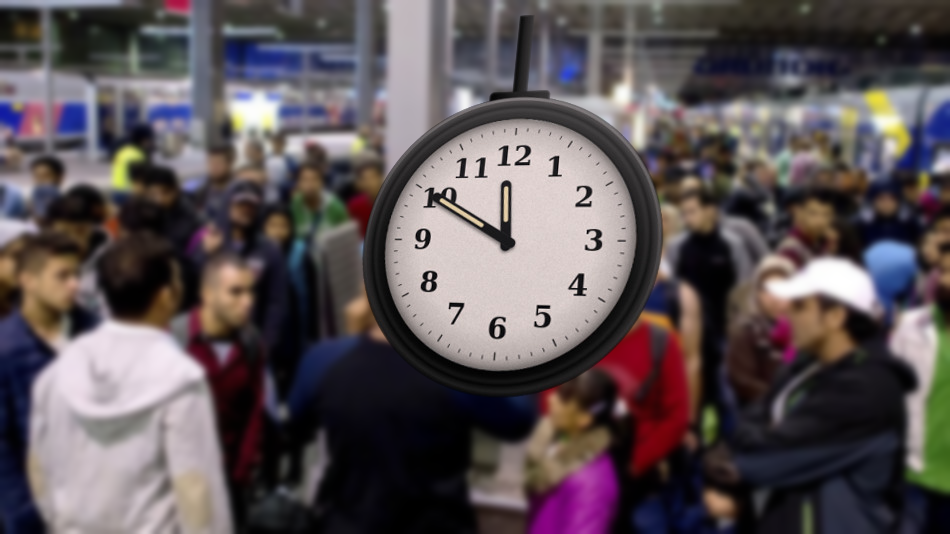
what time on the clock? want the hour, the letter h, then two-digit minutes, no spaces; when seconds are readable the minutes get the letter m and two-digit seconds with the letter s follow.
11h50
